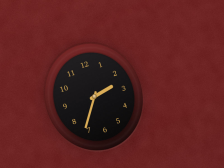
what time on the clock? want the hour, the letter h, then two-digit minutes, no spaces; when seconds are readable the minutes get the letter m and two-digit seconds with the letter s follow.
2h36
